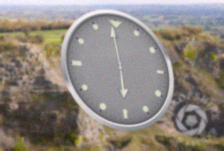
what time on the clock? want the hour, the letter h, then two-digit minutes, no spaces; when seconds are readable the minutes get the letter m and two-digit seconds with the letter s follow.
5h59
